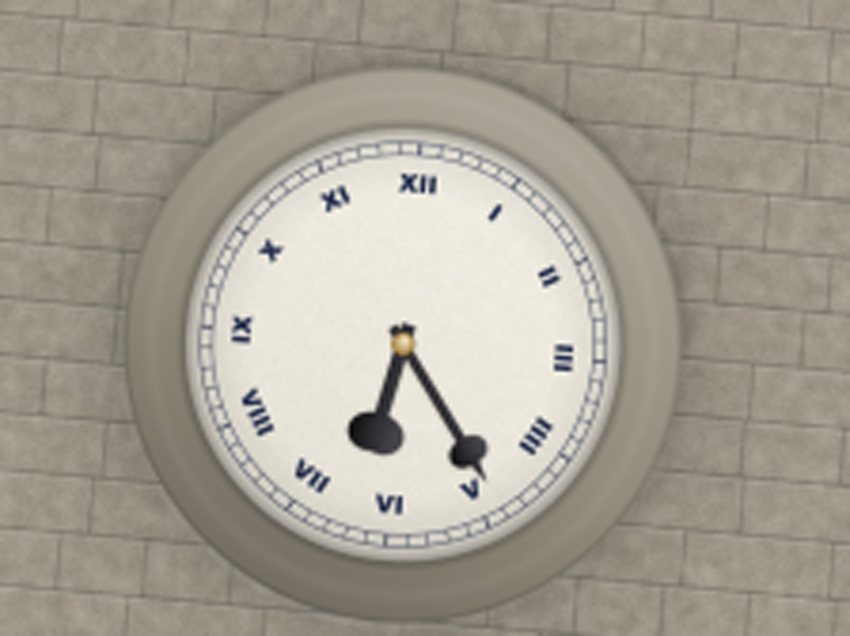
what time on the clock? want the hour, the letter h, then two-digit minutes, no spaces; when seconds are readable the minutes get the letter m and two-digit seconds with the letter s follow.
6h24
